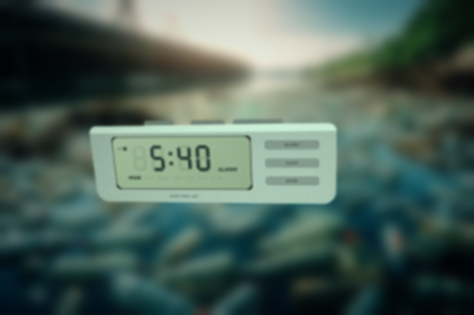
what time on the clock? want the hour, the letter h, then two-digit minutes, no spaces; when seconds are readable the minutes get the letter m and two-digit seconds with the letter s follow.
5h40
